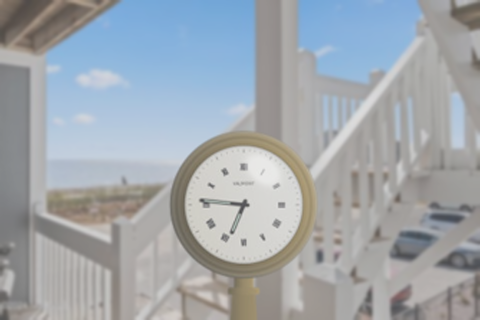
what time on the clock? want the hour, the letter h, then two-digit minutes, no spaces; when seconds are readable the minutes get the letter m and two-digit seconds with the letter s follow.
6h46
